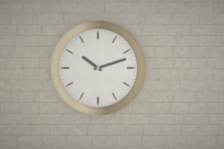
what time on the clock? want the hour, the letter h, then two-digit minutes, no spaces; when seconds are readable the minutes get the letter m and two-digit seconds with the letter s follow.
10h12
